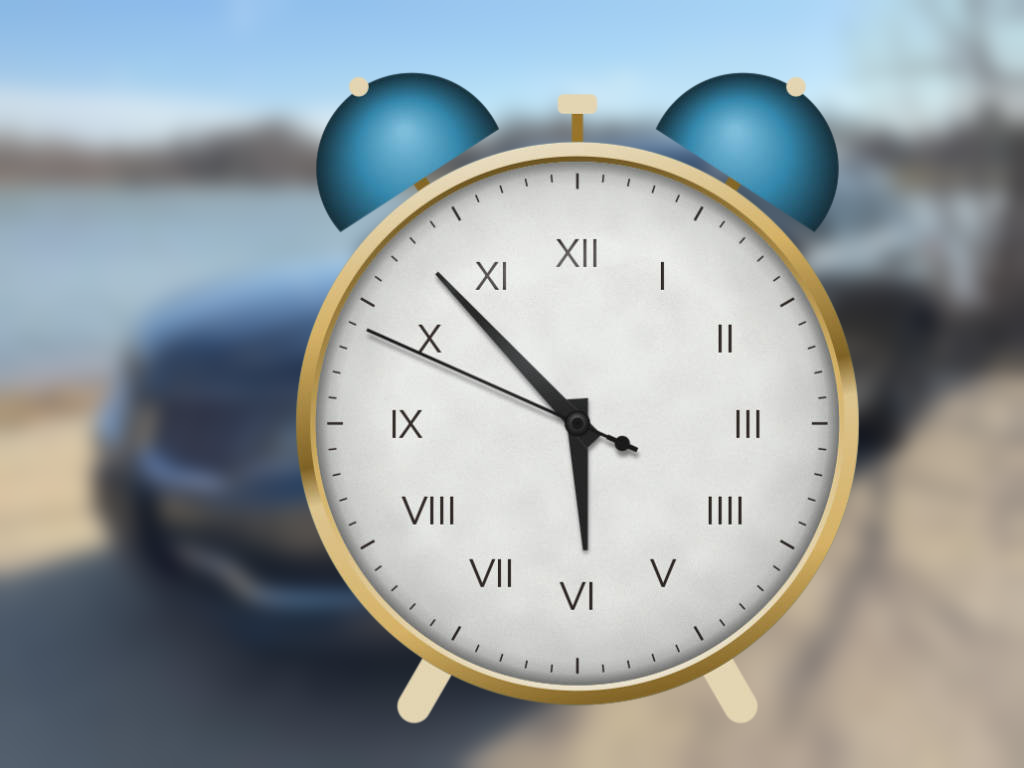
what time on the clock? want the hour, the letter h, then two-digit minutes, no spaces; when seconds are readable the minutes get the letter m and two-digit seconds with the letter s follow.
5h52m49s
